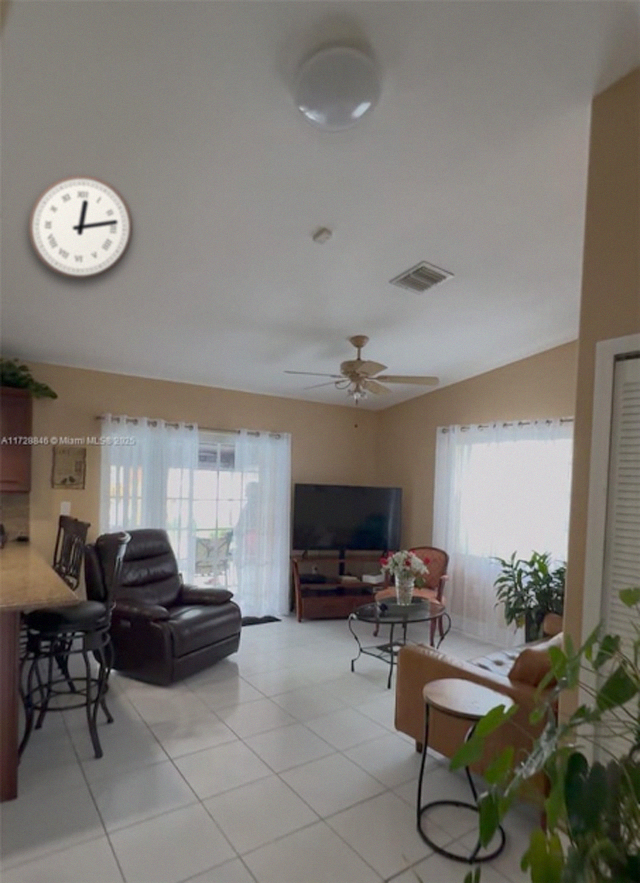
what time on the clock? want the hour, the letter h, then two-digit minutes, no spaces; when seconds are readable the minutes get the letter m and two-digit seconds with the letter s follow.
12h13
